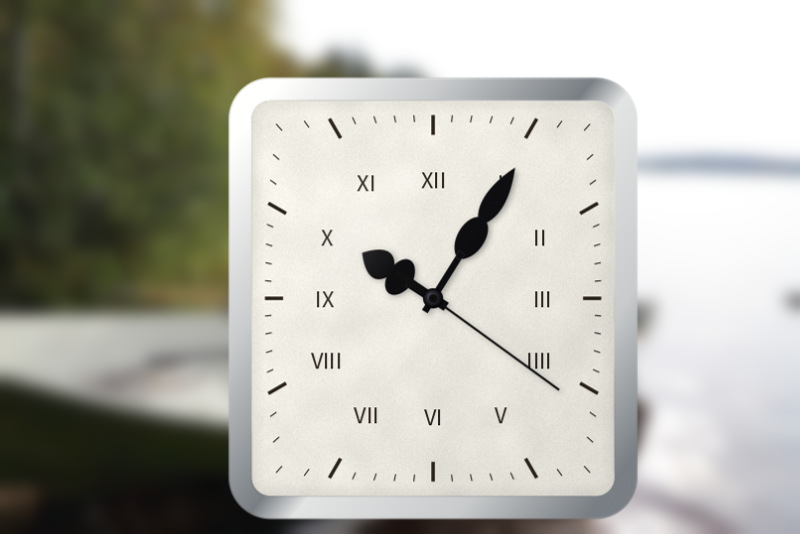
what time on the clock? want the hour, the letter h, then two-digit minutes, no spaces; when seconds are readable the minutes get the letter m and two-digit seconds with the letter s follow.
10h05m21s
